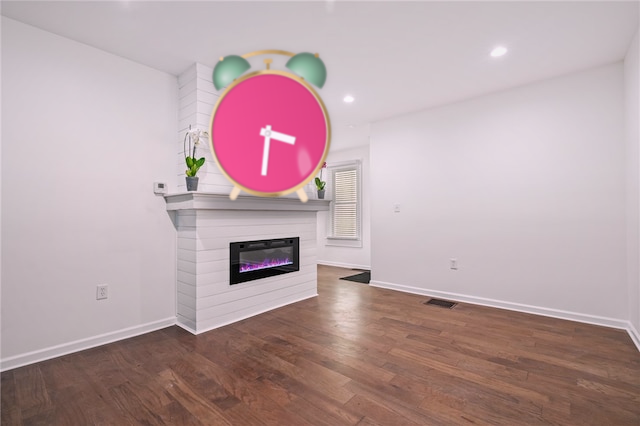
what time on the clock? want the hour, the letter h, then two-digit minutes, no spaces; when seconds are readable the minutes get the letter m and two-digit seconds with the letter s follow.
3h31
